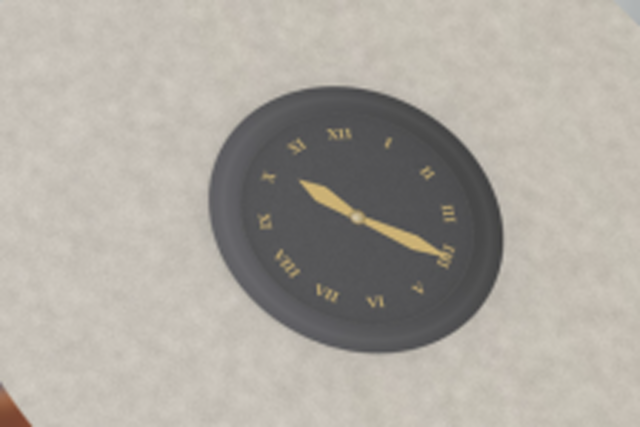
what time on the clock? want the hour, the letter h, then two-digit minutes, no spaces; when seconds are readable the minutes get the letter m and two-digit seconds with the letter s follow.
10h20
